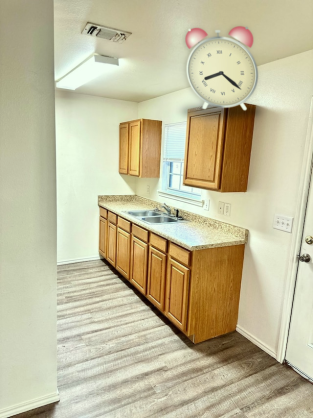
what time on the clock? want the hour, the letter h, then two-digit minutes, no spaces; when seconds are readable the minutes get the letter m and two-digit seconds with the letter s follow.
8h22
